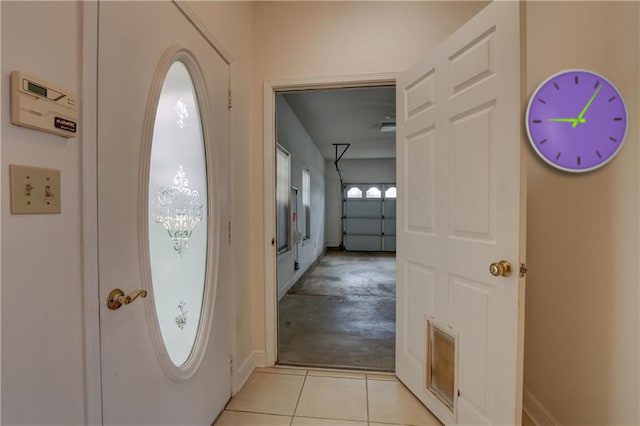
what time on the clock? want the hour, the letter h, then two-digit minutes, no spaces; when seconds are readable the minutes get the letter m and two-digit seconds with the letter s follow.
9h06
